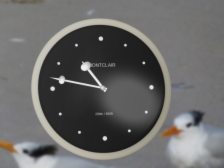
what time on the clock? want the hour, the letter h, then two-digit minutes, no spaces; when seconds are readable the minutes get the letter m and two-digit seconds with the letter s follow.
10h47
